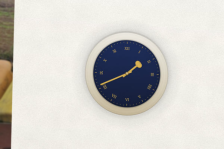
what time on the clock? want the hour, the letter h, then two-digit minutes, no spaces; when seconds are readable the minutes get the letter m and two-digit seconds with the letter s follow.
1h41
